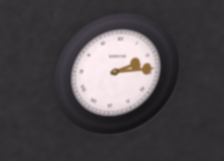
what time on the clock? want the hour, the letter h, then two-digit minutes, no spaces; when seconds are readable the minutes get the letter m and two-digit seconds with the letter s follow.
2h14
